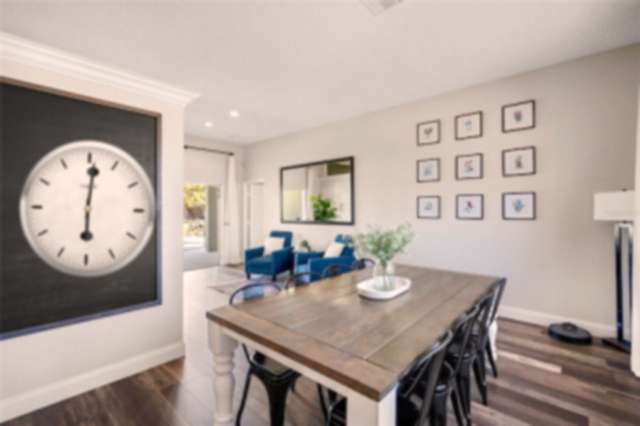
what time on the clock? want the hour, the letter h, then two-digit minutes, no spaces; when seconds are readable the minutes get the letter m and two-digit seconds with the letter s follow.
6h01
